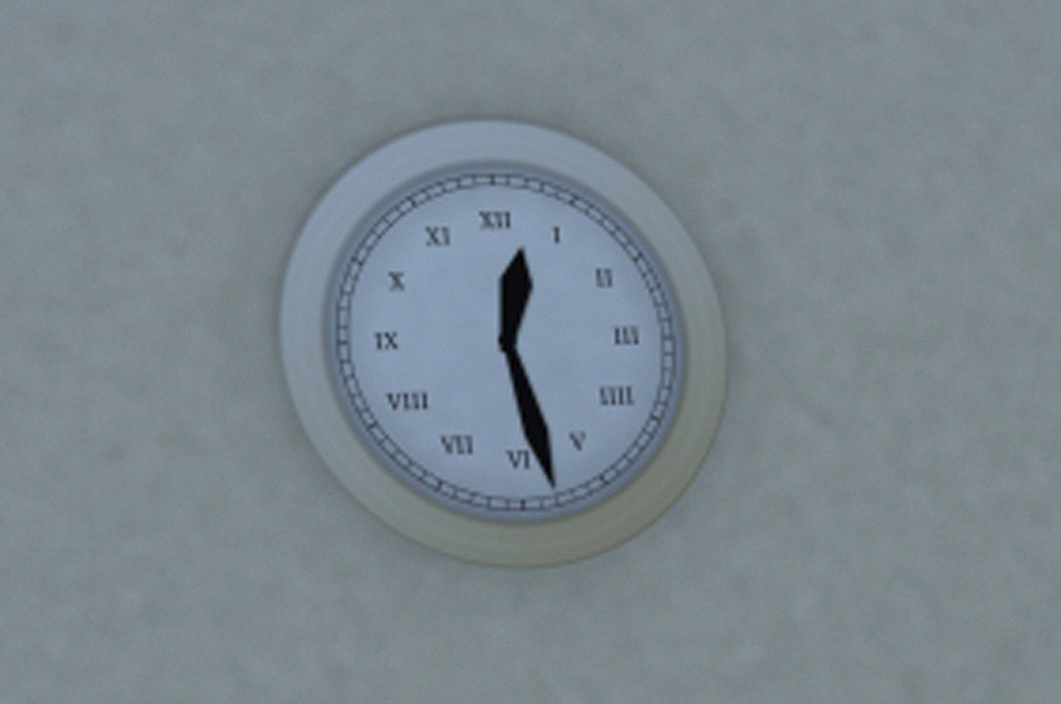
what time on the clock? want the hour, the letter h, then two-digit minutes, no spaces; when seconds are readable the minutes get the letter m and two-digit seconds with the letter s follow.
12h28
